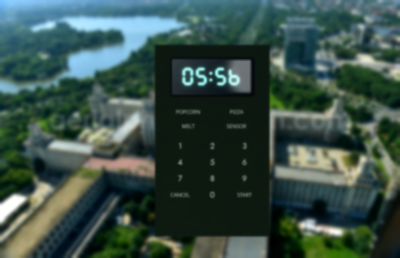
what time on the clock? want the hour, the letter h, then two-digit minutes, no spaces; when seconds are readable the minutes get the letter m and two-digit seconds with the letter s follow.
5h56
